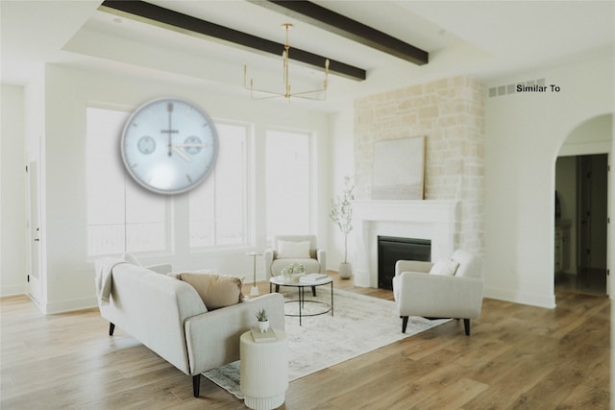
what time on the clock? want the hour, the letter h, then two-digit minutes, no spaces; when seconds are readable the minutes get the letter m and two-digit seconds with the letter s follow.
4h15
